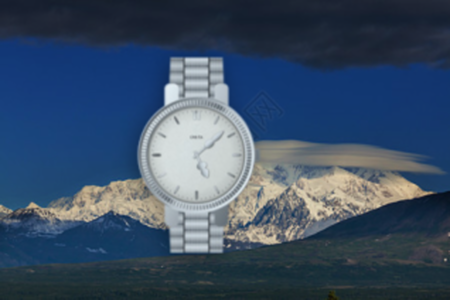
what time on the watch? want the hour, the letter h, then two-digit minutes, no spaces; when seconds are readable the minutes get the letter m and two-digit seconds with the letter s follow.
5h08
